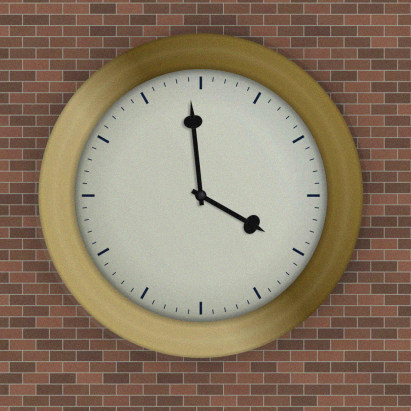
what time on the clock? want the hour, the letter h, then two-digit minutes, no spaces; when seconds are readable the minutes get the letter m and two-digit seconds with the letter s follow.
3h59
